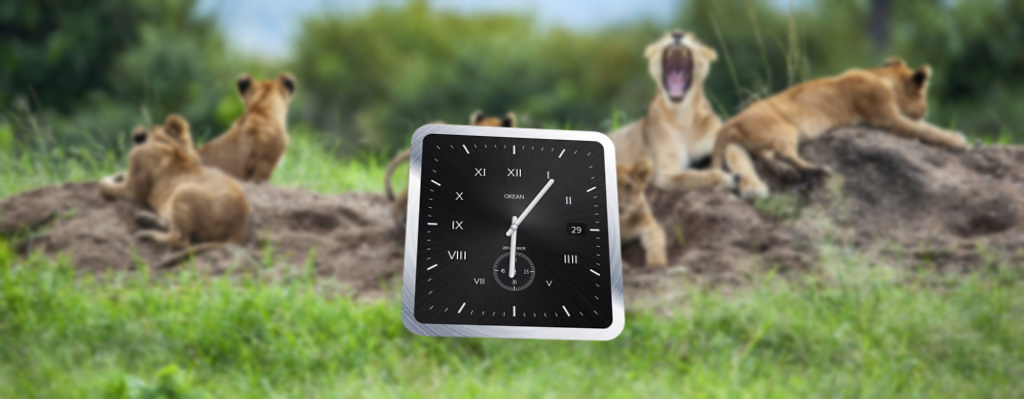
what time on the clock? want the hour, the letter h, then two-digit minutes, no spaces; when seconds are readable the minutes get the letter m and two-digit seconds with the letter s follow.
6h06
